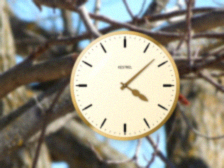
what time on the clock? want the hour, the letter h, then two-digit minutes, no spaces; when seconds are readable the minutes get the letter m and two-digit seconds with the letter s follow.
4h08
